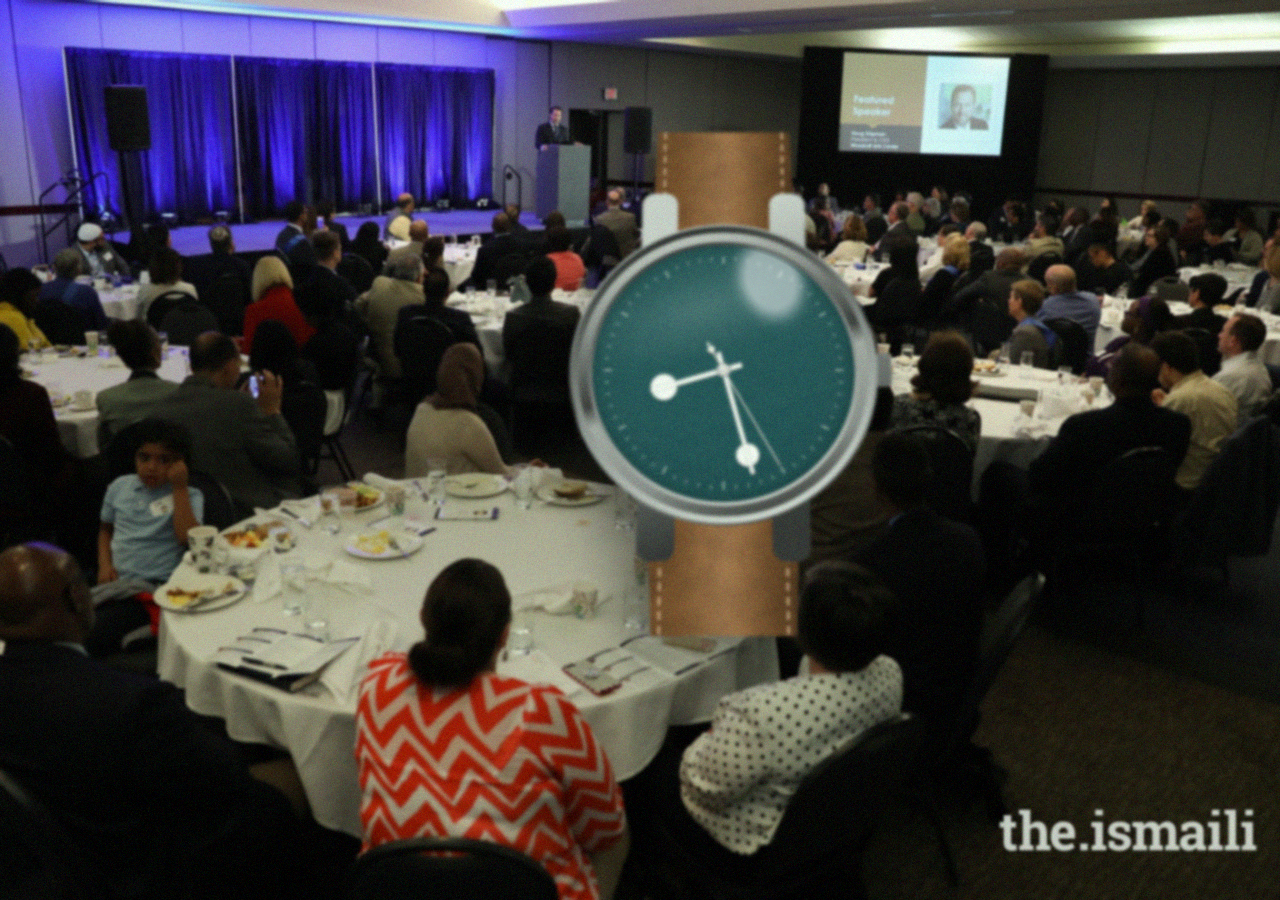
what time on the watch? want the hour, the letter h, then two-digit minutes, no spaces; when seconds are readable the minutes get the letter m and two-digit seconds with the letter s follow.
8h27m25s
